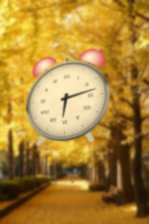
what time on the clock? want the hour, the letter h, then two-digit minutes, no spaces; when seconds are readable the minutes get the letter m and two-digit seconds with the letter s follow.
6h13
